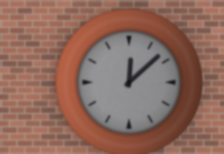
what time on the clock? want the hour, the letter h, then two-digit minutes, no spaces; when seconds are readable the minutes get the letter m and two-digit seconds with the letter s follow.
12h08
